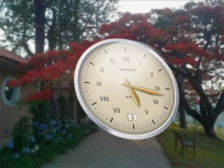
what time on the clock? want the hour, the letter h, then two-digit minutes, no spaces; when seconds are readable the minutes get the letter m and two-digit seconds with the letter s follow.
5h17
